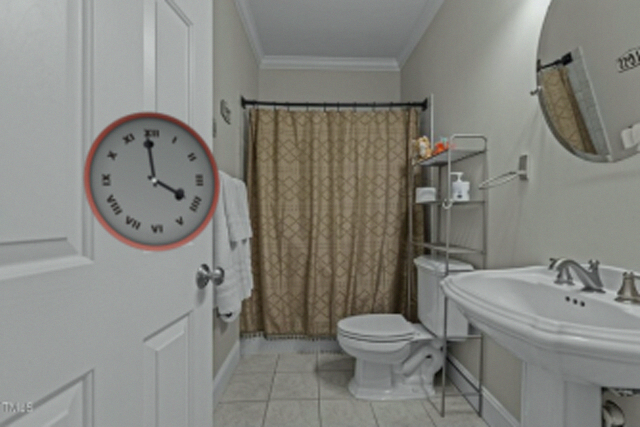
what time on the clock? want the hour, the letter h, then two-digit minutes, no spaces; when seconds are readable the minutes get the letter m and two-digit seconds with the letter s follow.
3h59
